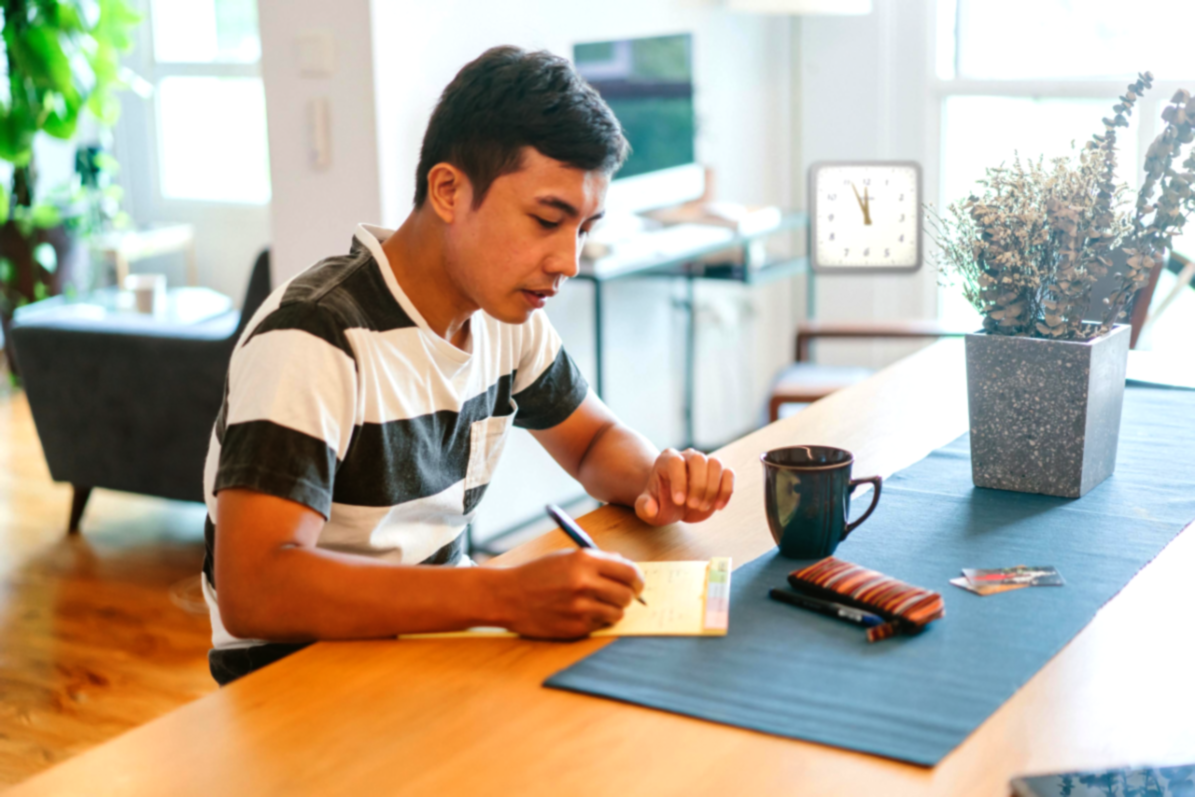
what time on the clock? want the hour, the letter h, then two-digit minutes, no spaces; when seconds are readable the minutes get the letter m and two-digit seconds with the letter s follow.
11h56
